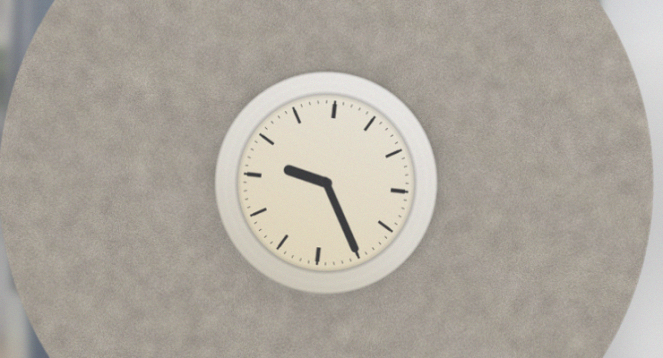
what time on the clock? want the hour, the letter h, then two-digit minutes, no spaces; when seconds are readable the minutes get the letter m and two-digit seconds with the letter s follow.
9h25
